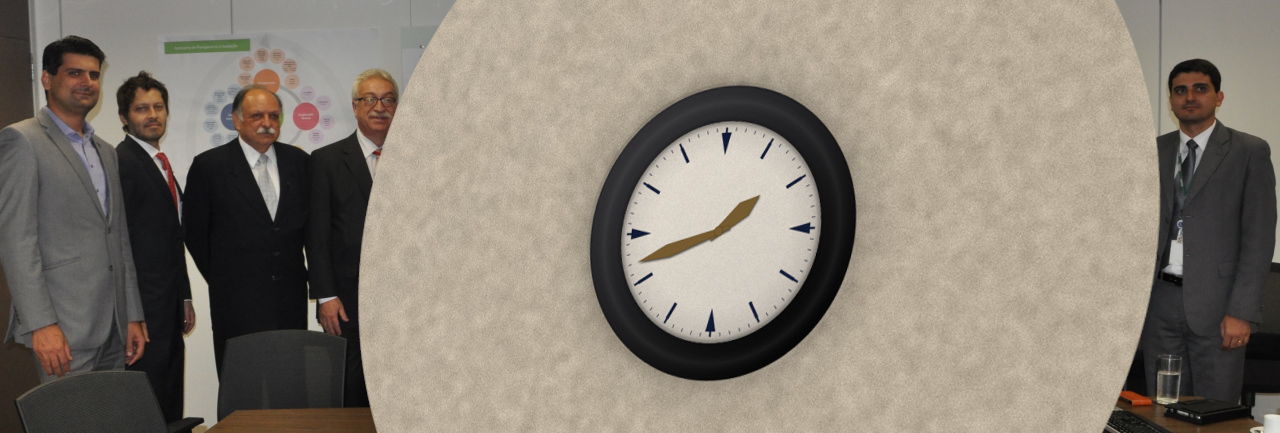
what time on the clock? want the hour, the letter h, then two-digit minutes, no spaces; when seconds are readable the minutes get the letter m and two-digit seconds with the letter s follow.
1h42
